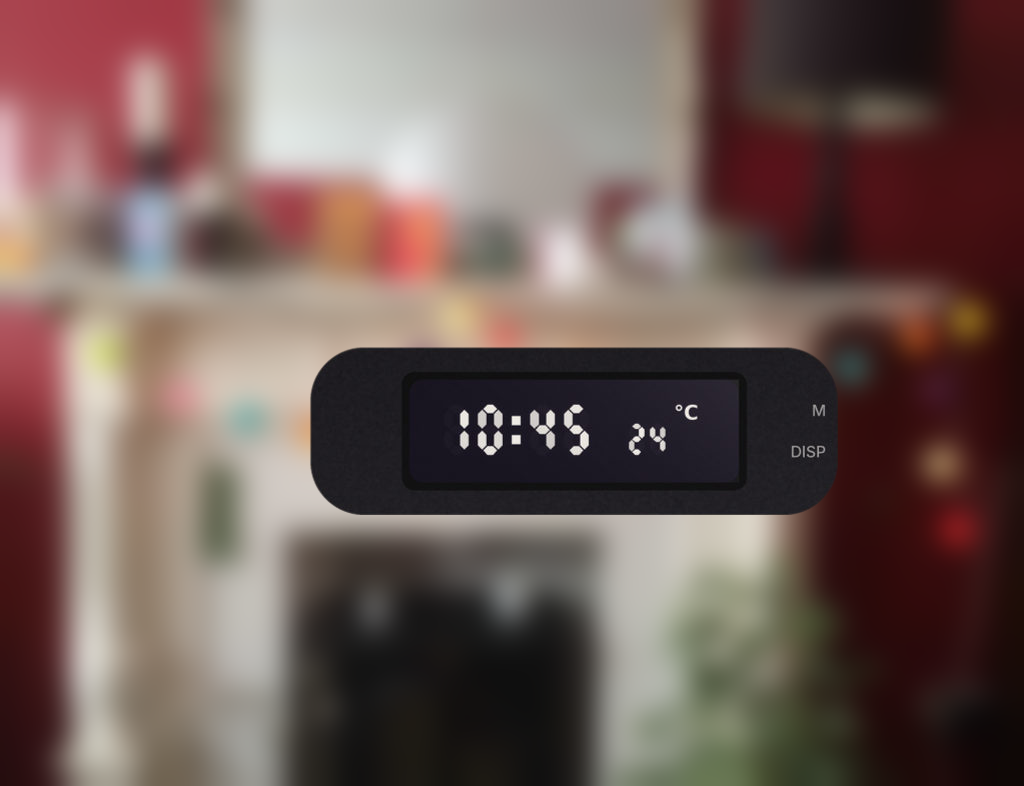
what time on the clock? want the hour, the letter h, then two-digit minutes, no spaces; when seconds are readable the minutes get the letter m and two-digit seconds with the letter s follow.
10h45
